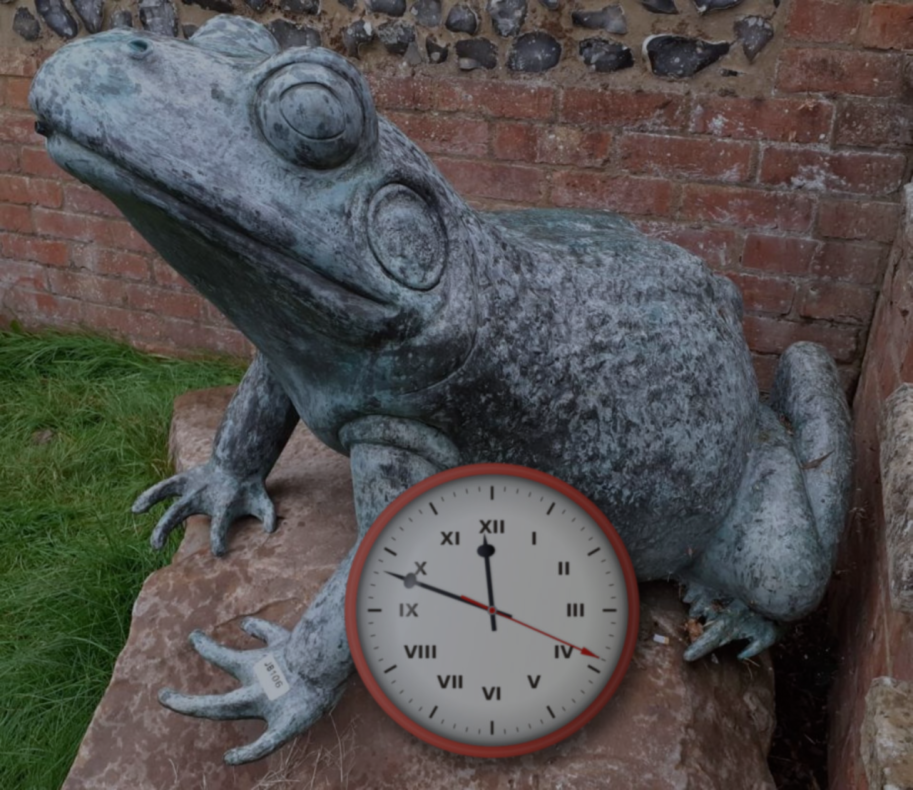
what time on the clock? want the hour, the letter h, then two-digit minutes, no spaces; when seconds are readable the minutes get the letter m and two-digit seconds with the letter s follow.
11h48m19s
